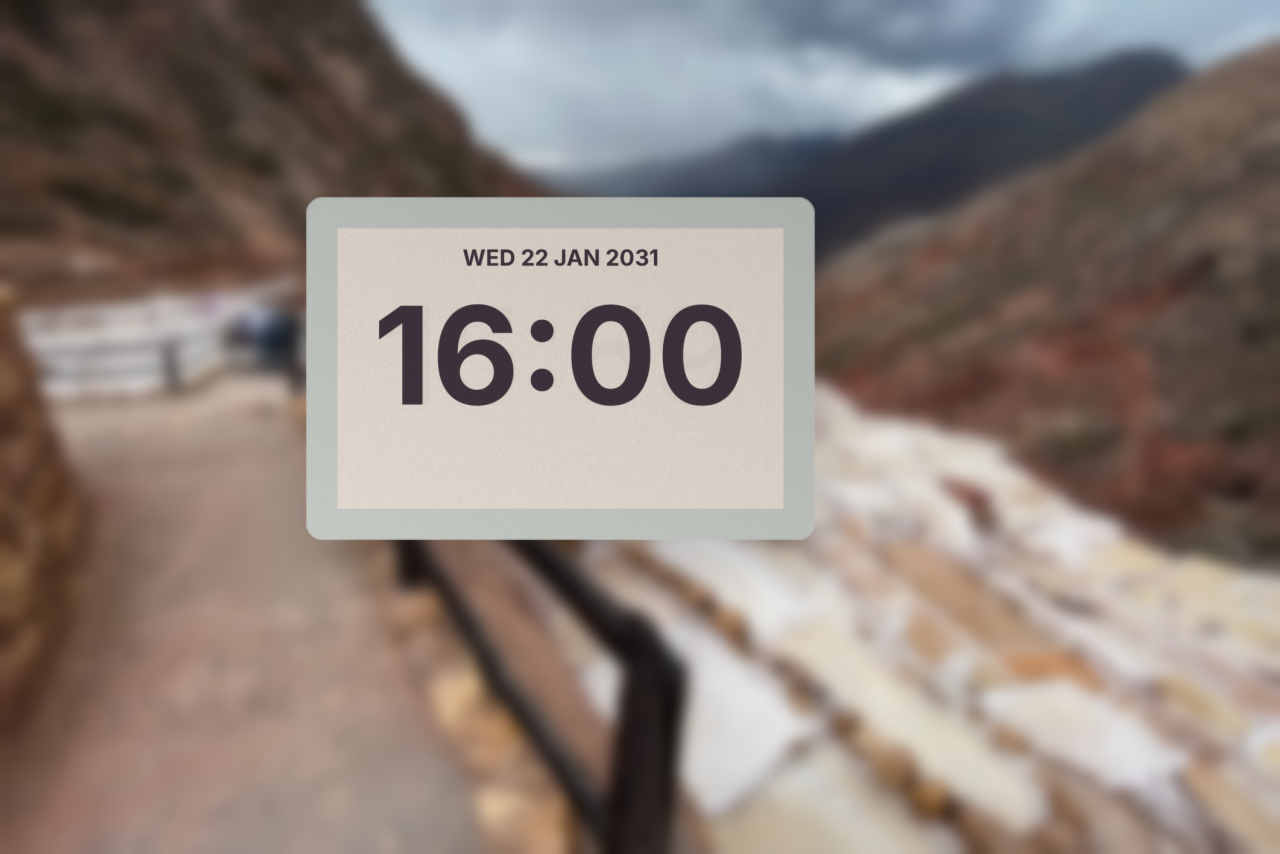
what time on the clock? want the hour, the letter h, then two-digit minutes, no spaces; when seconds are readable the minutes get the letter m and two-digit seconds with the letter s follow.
16h00
